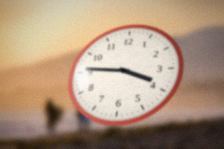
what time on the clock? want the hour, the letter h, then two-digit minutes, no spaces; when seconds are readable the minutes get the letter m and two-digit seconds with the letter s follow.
3h46
